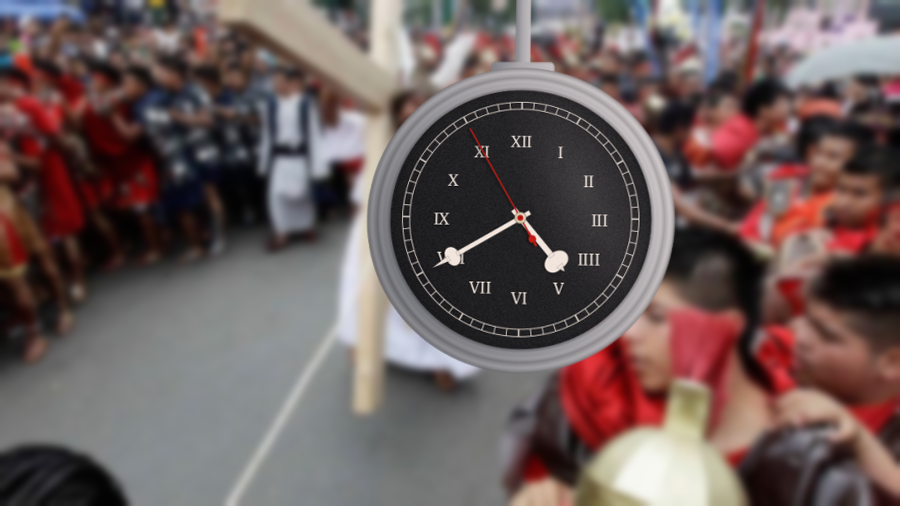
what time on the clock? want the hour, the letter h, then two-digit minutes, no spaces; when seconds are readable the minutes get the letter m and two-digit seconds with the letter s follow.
4h39m55s
